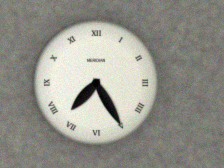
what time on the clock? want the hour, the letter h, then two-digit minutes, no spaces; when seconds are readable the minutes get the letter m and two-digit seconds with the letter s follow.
7h25
